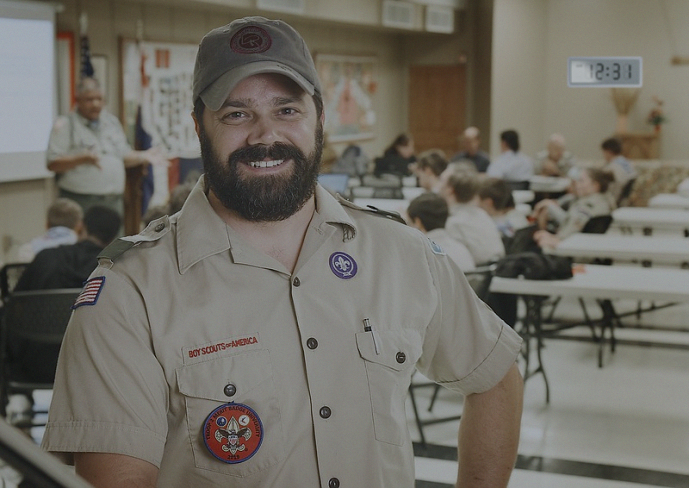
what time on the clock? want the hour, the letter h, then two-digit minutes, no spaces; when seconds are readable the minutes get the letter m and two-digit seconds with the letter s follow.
12h31
